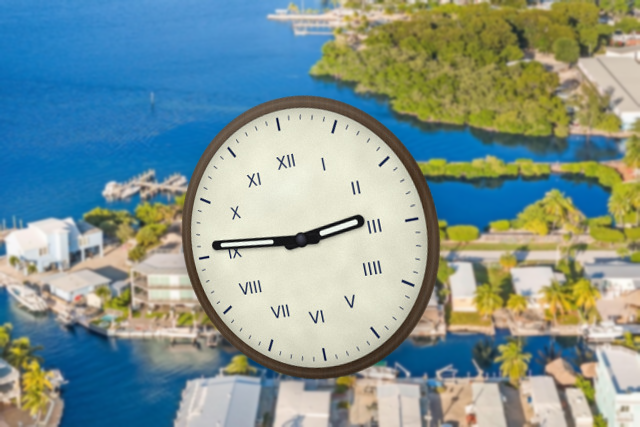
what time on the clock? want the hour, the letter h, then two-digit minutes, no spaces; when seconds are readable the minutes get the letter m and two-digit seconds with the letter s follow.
2h46
